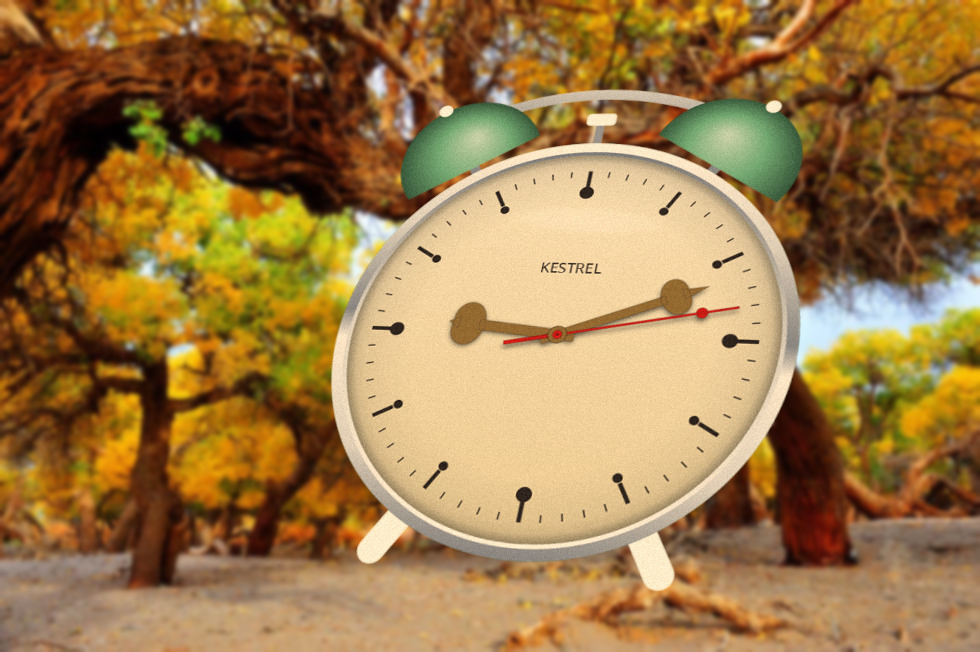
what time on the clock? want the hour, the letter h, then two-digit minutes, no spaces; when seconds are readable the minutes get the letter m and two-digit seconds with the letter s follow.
9h11m13s
